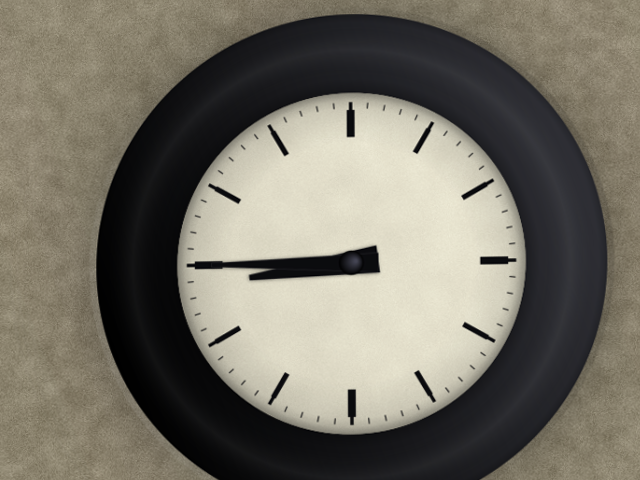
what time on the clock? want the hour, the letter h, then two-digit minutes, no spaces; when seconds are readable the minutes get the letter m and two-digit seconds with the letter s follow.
8h45
